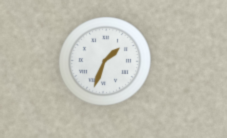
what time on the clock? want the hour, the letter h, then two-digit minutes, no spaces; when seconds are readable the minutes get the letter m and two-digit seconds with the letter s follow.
1h33
